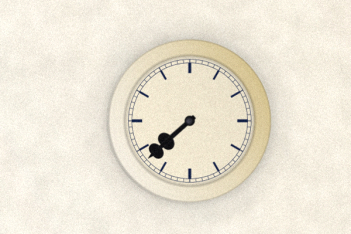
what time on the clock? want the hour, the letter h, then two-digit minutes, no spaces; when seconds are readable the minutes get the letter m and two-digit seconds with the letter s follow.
7h38
